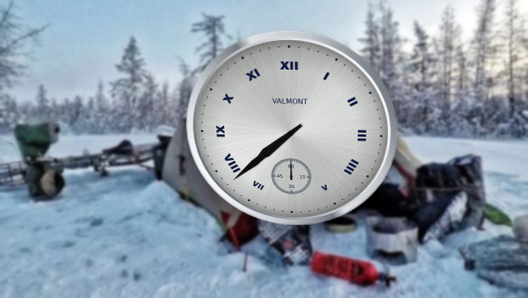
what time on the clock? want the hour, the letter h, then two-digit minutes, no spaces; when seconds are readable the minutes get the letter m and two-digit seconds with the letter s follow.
7h38
